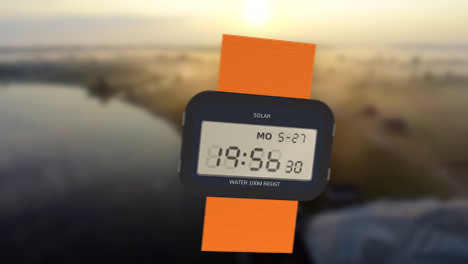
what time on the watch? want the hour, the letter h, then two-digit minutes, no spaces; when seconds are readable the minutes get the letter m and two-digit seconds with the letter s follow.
19h56m30s
